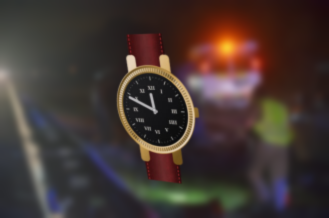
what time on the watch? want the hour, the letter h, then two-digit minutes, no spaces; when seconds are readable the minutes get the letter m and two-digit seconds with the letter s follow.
11h49
